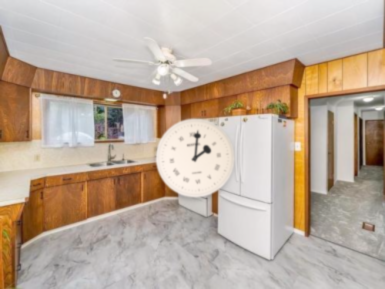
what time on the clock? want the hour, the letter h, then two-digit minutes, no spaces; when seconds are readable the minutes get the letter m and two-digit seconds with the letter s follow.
2h02
